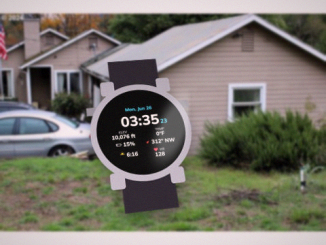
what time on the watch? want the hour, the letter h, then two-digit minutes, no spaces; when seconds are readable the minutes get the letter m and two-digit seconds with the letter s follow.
3h35
